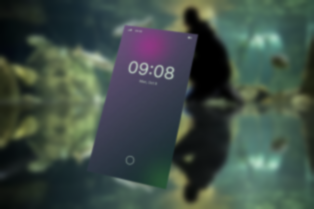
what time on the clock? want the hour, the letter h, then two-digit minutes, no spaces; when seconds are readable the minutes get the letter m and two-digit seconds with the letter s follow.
9h08
